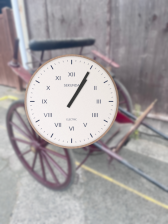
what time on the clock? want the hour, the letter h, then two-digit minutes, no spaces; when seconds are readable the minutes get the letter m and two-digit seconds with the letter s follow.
1h05
